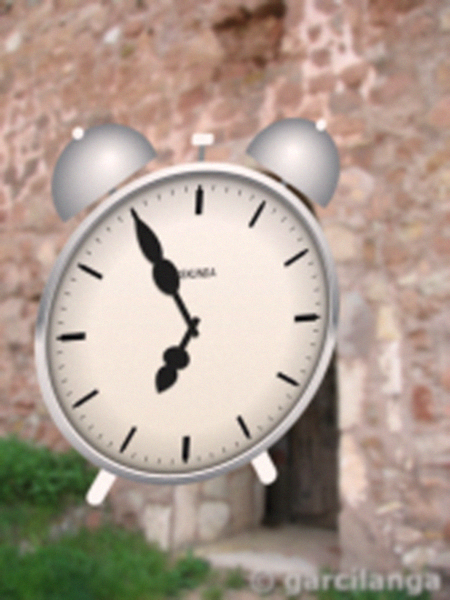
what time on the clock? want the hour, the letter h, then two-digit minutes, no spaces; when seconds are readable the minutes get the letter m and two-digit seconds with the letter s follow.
6h55
